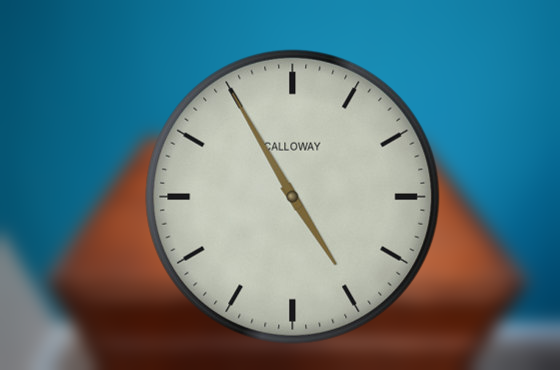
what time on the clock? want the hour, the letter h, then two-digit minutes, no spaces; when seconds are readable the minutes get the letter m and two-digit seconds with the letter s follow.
4h55
